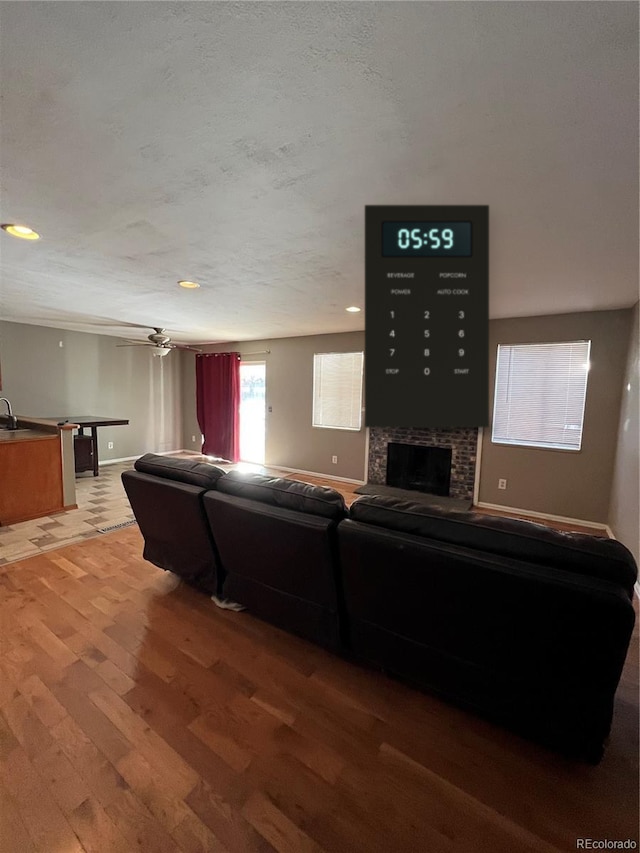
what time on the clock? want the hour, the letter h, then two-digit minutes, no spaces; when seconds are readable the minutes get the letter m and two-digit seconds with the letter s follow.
5h59
